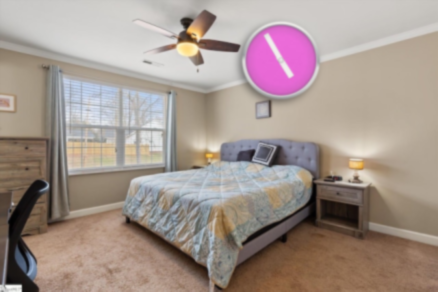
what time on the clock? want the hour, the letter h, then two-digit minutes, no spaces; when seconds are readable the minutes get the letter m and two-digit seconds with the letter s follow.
4h55
